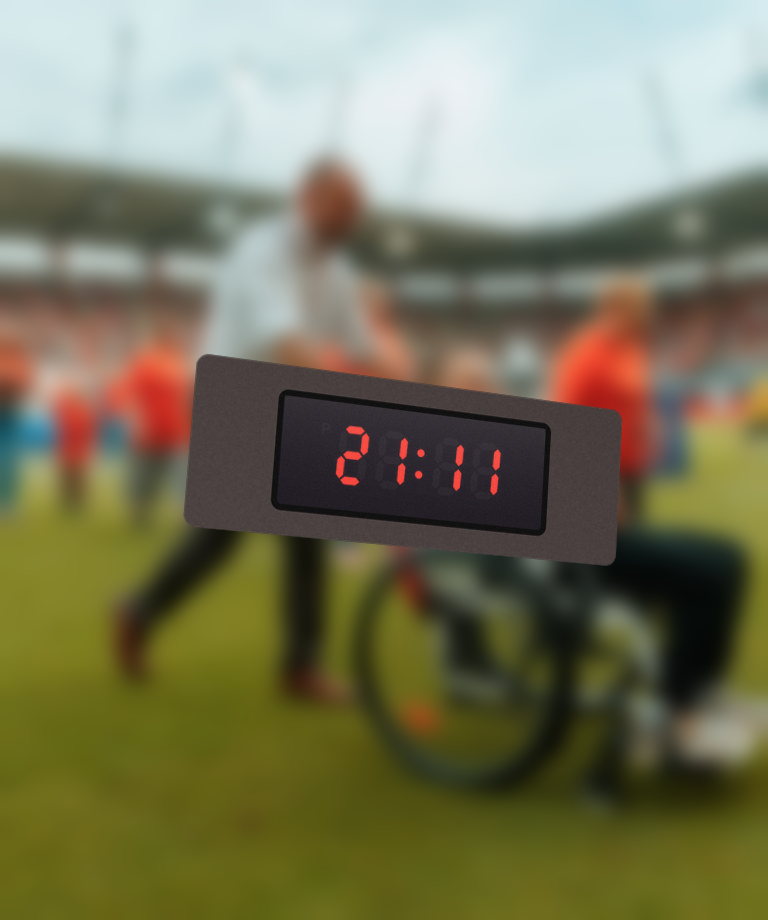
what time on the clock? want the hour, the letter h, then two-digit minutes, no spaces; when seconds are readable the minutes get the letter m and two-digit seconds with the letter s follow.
21h11
